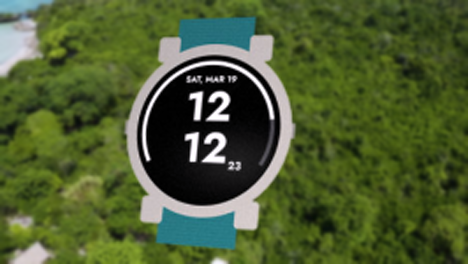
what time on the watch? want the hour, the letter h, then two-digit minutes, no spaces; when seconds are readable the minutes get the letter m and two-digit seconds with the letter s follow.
12h12
